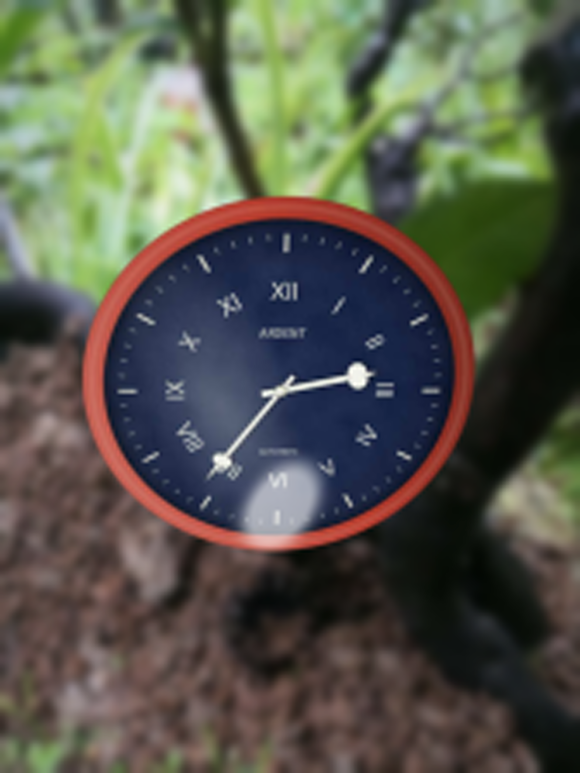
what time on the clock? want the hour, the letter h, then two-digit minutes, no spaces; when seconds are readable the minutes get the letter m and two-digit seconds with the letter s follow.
2h36
